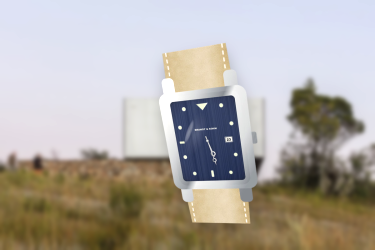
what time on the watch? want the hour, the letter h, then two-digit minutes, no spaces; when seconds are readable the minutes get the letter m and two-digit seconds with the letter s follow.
5h28
